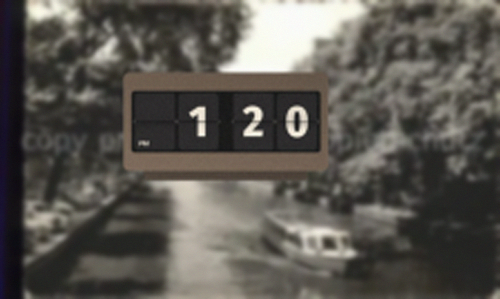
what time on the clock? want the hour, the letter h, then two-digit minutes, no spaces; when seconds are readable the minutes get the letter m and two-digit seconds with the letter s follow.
1h20
